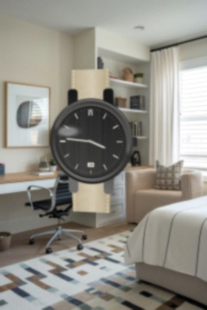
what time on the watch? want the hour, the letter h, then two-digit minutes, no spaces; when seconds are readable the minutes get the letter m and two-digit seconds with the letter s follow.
3h46
